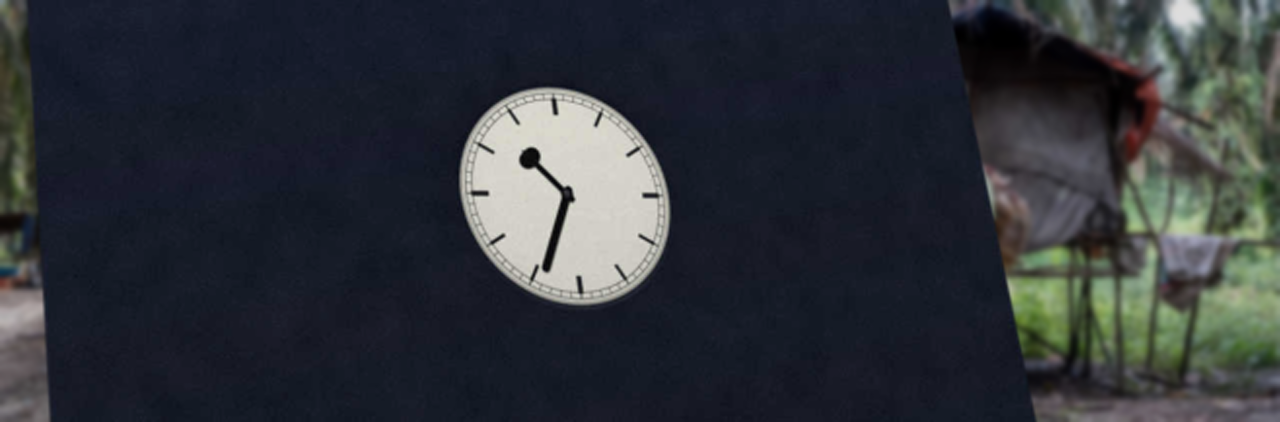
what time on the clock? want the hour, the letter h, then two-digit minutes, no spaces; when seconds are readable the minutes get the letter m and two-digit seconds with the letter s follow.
10h34
